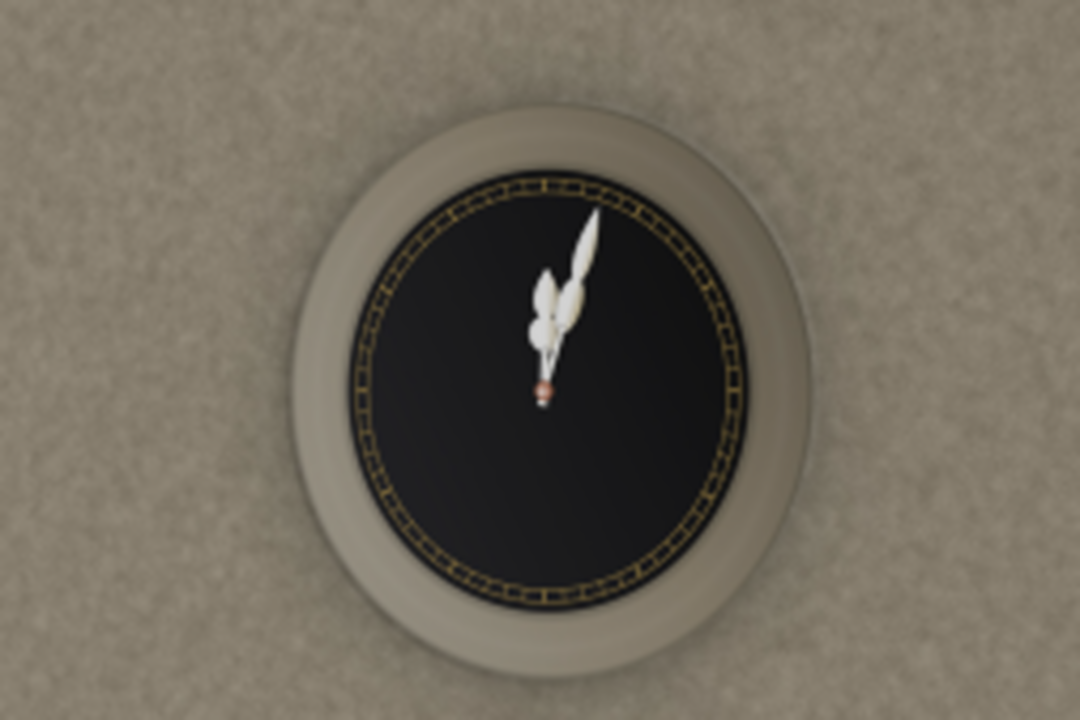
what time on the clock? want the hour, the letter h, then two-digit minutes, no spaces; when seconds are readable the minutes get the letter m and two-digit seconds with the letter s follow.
12h03
